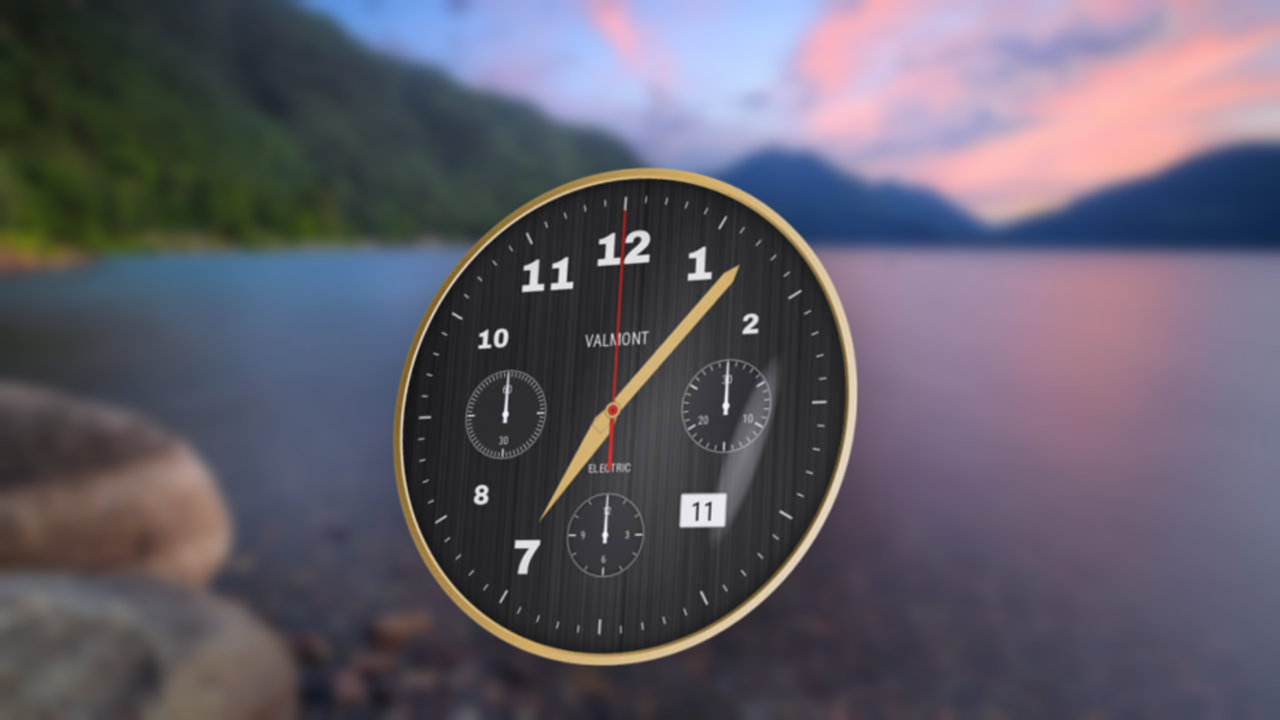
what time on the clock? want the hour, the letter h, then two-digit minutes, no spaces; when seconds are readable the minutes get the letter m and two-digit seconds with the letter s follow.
7h07
